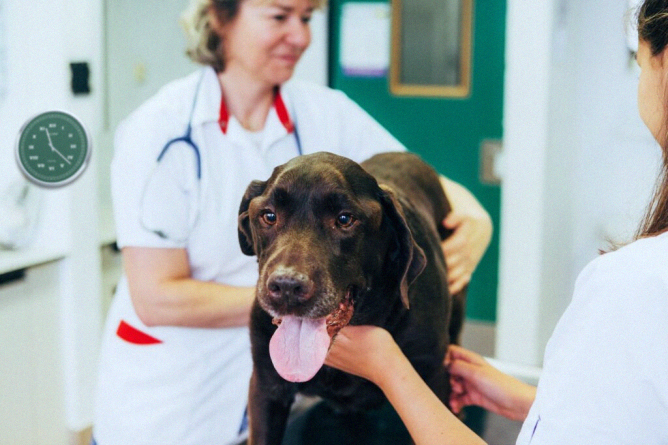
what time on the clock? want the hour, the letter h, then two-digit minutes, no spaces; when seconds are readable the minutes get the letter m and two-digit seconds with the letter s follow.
11h22
